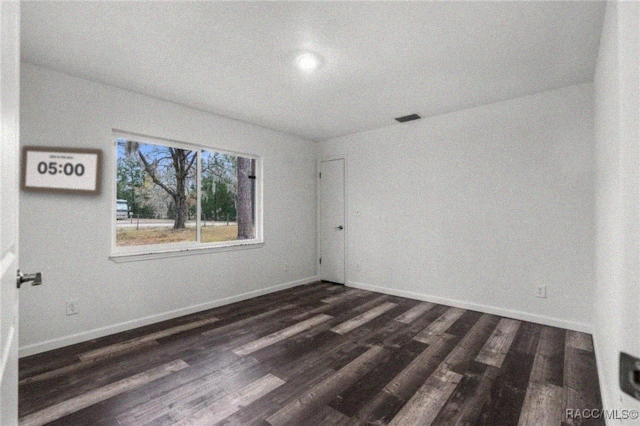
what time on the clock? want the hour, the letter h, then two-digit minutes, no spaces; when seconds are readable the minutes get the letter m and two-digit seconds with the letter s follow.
5h00
